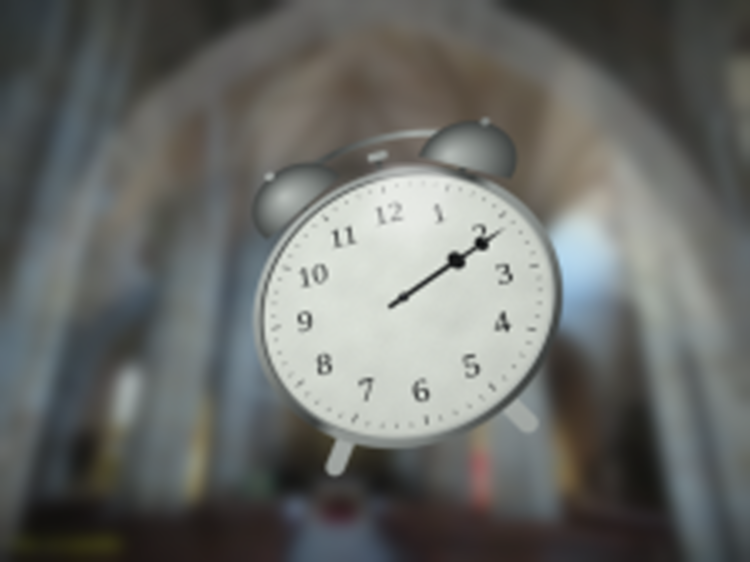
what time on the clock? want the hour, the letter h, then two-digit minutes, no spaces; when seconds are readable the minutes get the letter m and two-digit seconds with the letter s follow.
2h11
